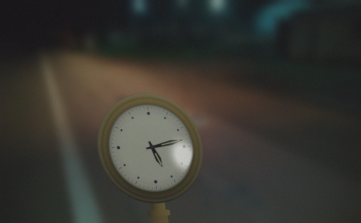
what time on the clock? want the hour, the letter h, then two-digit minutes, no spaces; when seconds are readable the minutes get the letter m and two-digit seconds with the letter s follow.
5h13
